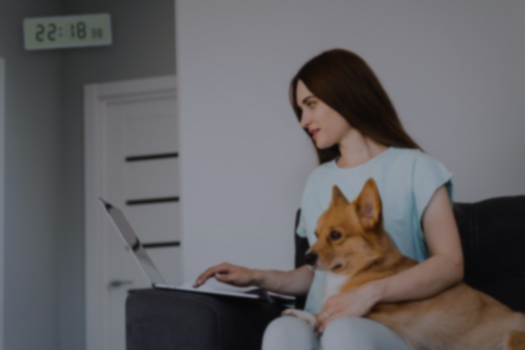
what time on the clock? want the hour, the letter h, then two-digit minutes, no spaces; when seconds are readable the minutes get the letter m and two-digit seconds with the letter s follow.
22h18
